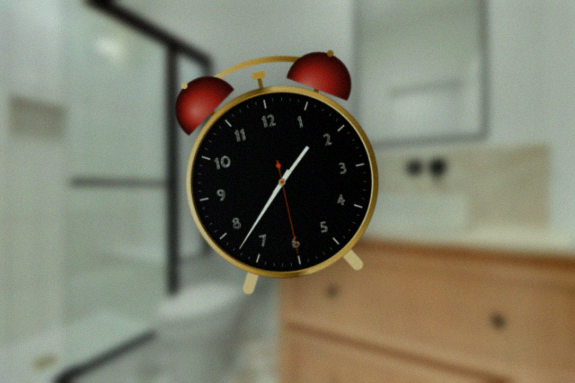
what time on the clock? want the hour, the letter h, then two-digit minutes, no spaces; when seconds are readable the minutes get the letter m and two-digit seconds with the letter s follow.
1h37m30s
